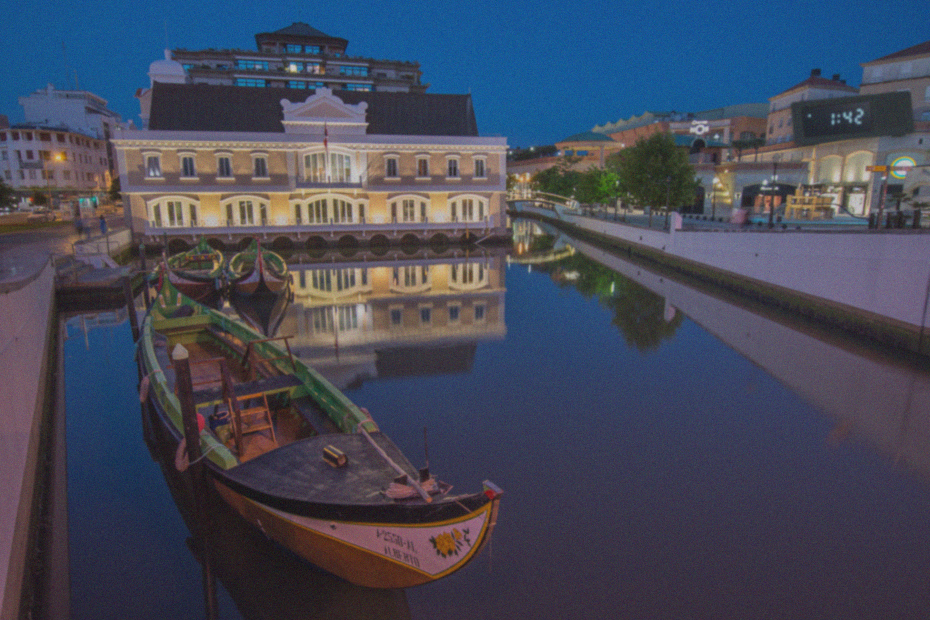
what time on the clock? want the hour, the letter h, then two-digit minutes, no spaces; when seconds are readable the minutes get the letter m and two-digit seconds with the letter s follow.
1h42
